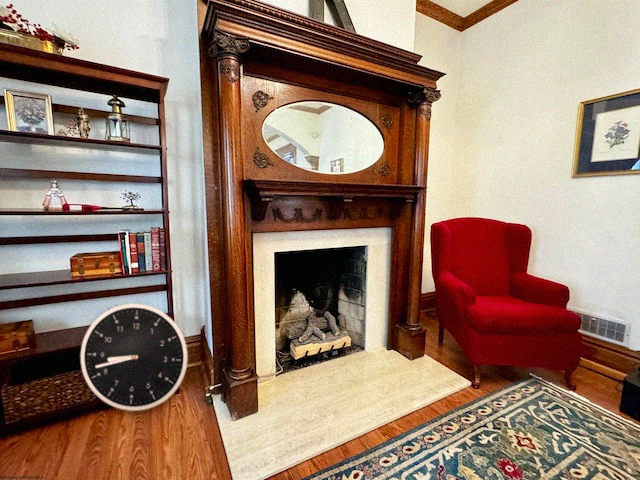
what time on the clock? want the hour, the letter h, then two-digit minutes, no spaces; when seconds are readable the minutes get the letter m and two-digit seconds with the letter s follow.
8h42
